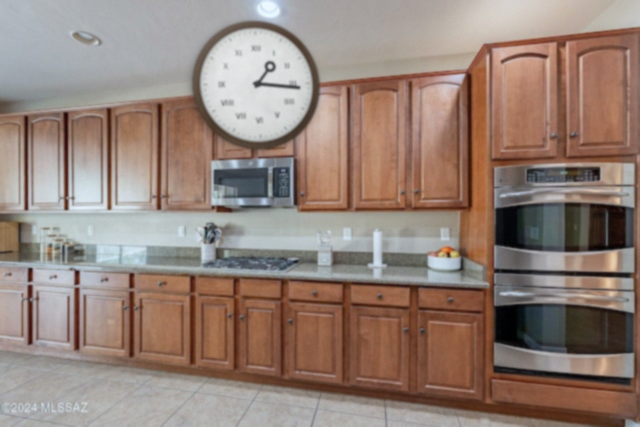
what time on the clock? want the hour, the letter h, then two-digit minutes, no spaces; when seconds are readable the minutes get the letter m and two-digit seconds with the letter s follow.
1h16
